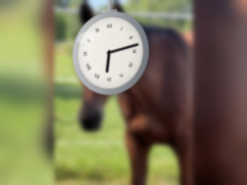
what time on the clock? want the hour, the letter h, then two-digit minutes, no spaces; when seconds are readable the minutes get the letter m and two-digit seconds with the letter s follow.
6h13
